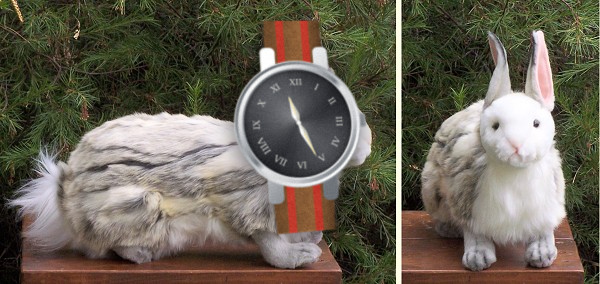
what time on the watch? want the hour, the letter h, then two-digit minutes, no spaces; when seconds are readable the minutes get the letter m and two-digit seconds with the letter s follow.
11h26
